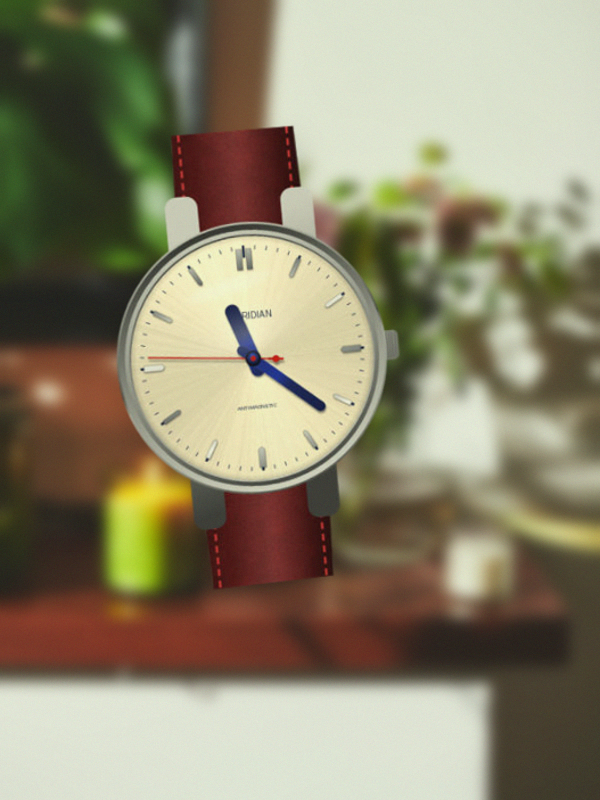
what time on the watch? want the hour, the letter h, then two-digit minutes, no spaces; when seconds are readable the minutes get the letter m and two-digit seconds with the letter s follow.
11h21m46s
